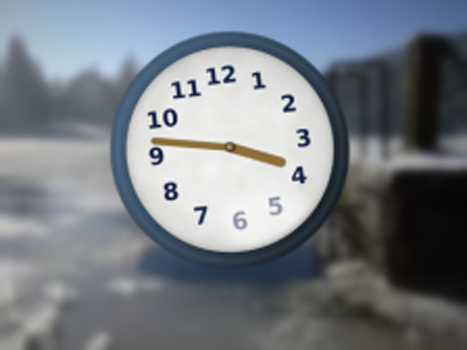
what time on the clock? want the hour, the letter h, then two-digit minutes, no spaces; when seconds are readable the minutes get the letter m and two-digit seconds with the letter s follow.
3h47
